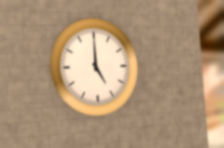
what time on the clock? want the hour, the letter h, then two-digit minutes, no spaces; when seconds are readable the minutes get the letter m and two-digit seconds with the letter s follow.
5h00
